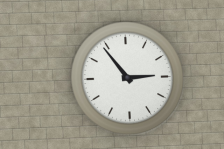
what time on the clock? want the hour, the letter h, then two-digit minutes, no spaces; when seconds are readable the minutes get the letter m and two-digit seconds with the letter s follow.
2h54
